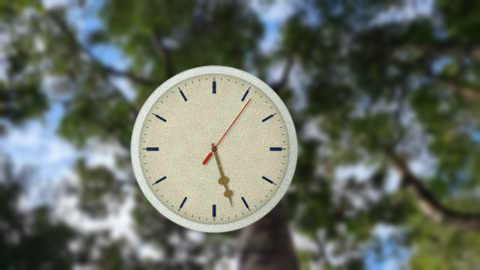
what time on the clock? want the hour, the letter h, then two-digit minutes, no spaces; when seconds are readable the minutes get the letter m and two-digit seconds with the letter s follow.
5h27m06s
